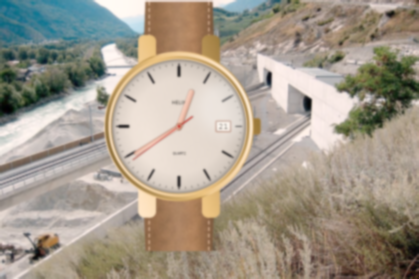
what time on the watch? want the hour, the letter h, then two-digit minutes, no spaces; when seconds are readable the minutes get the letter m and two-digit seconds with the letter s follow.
12h39m39s
